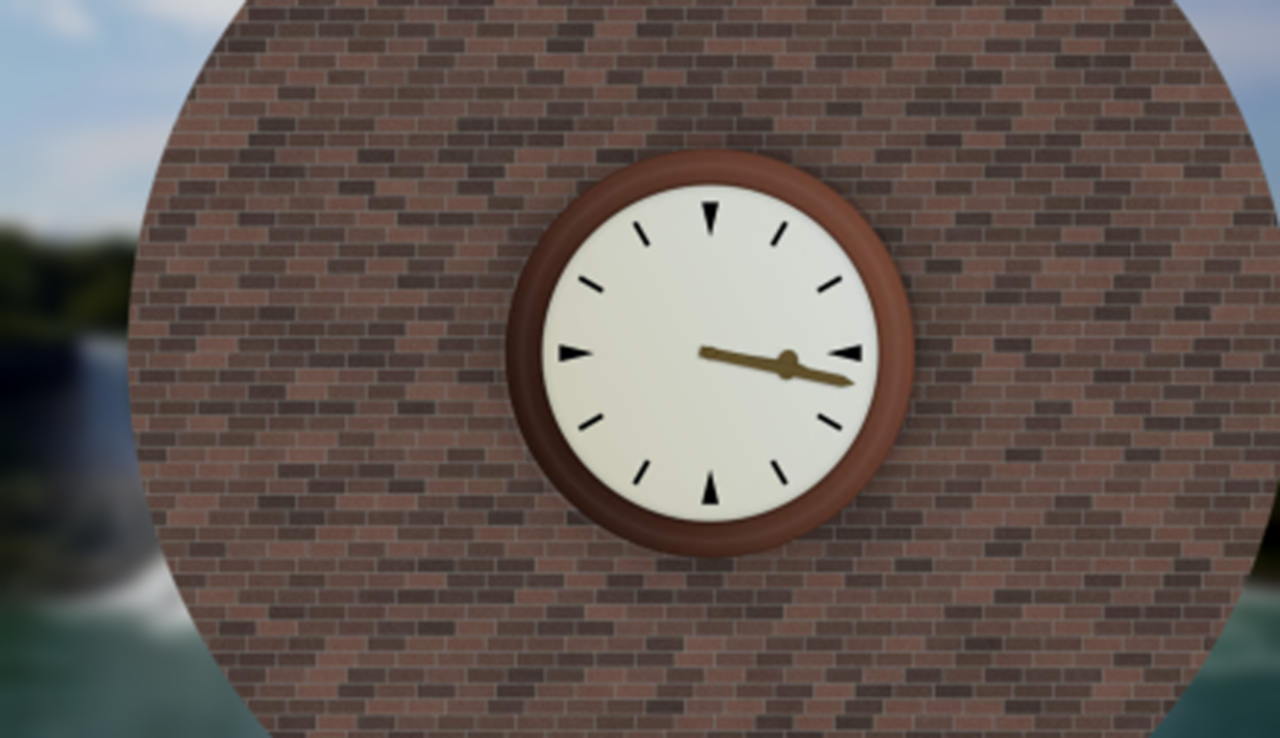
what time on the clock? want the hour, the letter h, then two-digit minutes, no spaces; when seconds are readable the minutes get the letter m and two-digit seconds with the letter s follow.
3h17
